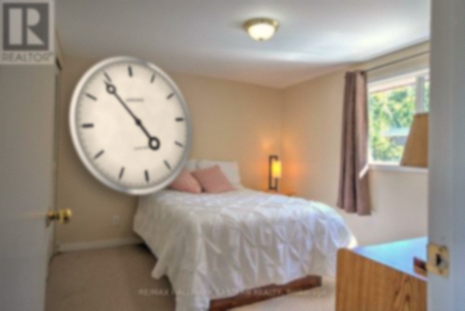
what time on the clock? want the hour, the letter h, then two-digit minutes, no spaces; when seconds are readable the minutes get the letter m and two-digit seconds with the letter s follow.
4h54
